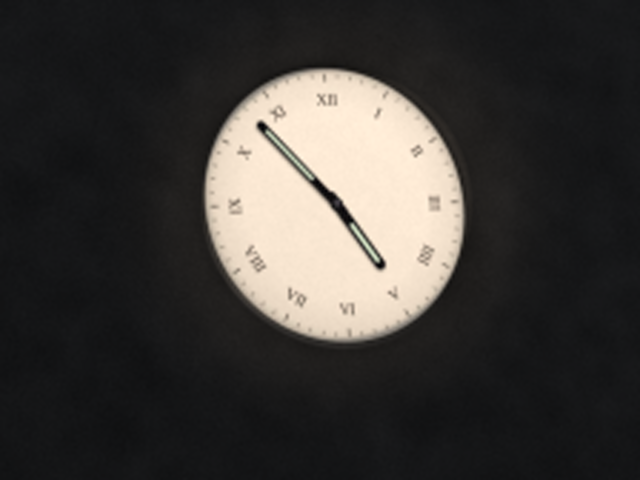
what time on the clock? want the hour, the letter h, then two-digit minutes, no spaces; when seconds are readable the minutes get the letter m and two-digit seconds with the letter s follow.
4h53
